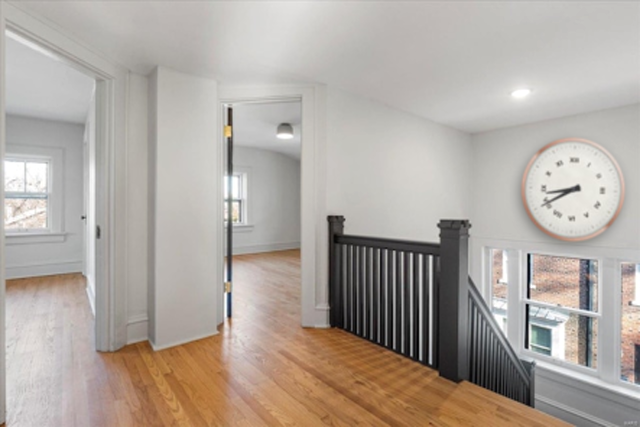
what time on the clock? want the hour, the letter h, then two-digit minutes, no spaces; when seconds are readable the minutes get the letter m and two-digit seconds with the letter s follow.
8h40
